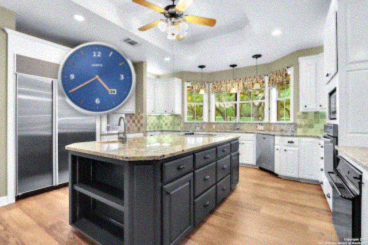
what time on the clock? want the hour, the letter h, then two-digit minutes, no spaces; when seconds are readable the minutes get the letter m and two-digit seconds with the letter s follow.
4h40
